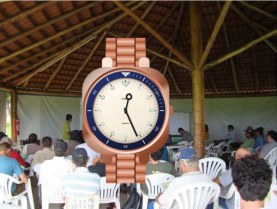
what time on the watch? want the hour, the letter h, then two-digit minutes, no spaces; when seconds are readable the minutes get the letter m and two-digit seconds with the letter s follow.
12h26
